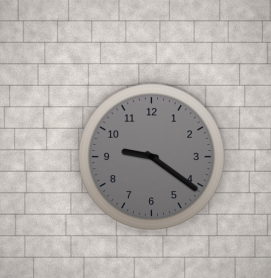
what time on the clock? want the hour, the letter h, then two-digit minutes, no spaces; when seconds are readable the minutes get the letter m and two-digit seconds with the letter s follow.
9h21
